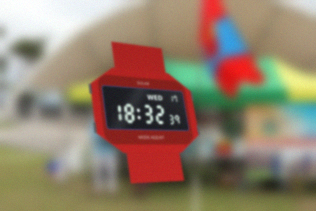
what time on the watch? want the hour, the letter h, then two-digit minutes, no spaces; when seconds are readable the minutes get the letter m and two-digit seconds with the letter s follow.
18h32
